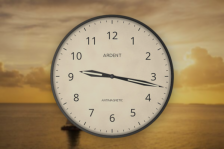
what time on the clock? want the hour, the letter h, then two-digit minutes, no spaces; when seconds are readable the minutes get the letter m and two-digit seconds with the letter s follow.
9h17
